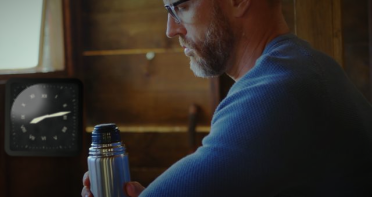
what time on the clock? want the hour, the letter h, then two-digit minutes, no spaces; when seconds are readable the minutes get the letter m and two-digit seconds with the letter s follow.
8h13
